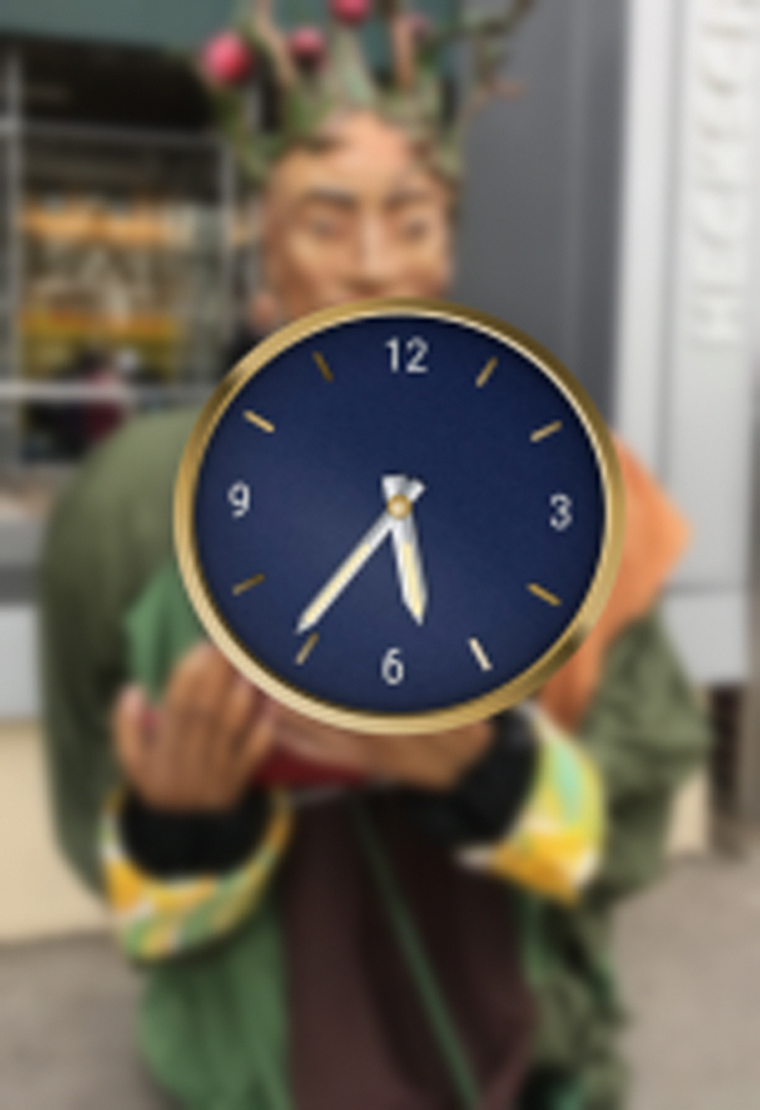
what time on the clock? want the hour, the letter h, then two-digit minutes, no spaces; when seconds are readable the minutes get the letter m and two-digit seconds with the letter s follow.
5h36
